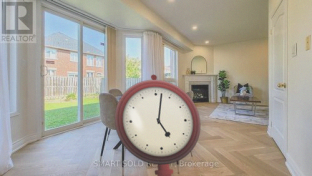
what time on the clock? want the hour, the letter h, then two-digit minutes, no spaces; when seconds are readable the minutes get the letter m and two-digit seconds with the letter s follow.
5h02
